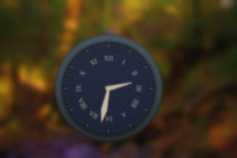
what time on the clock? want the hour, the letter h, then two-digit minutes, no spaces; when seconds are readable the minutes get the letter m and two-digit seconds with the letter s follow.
2h32
